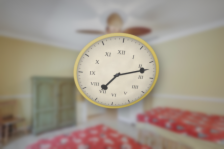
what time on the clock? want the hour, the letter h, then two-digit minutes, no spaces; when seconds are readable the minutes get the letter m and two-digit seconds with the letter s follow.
7h12
